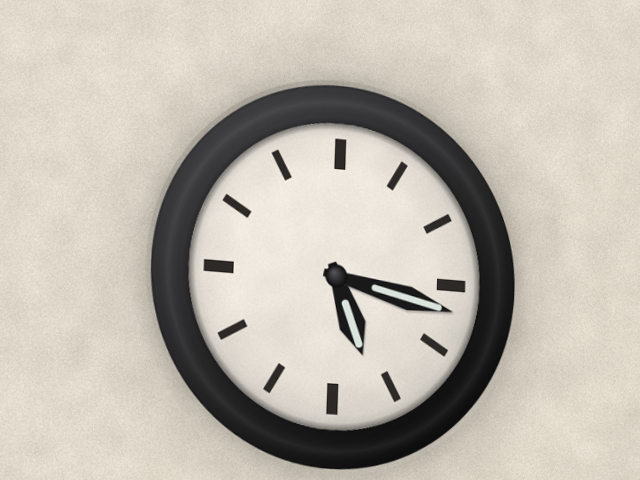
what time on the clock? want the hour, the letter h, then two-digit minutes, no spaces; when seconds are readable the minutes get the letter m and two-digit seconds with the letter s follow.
5h17
